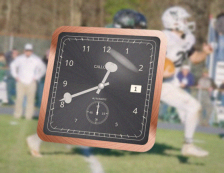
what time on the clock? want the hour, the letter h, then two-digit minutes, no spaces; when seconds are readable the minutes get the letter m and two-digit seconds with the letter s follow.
12h41
